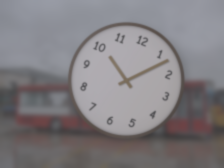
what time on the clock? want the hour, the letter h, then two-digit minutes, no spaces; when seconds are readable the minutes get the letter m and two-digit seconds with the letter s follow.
10h07
